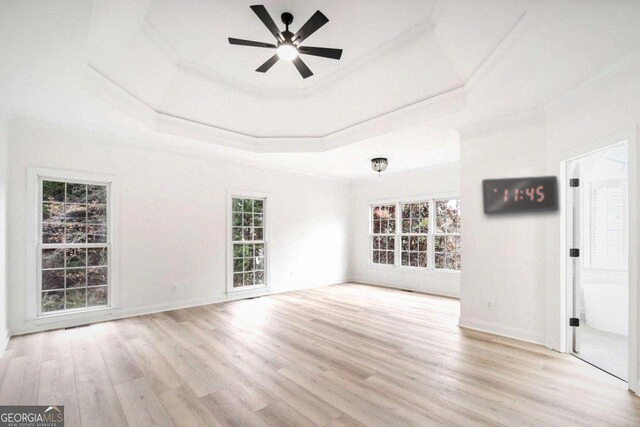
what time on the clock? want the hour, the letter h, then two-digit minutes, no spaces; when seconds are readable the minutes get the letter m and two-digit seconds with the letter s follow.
11h45
